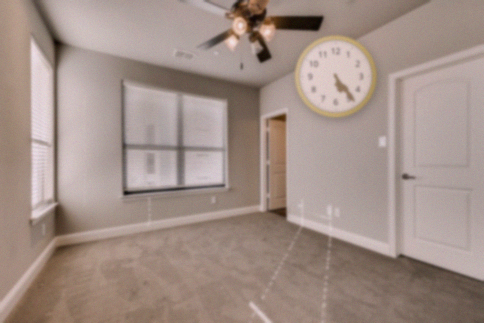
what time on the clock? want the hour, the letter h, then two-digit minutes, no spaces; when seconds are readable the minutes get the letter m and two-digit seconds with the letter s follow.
5h24
